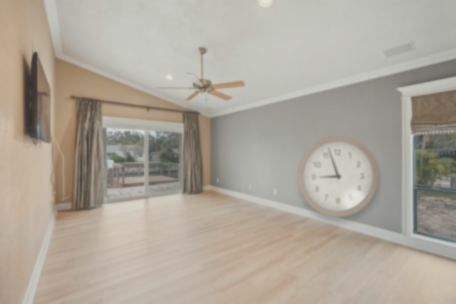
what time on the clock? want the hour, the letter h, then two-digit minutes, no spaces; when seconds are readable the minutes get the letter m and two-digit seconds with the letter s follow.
8h57
